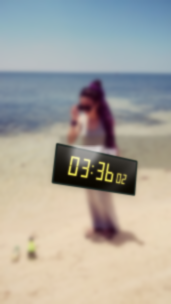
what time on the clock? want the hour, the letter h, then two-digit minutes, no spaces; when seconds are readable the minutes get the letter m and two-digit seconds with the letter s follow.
3h36
